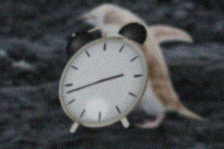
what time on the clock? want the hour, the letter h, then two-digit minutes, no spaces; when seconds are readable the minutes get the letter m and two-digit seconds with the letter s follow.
2h43
